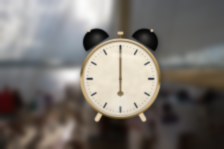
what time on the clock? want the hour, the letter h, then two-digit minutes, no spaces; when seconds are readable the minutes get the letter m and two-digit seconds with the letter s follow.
6h00
